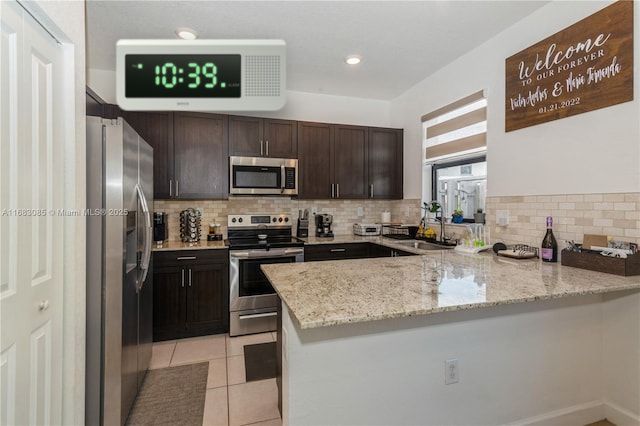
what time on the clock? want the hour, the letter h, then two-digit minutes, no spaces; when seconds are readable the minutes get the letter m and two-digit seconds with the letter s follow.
10h39
